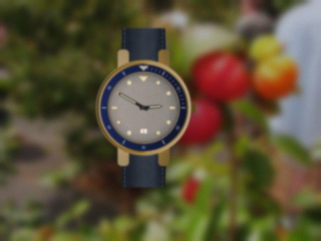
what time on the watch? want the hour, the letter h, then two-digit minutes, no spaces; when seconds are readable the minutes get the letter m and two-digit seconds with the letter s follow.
2h50
